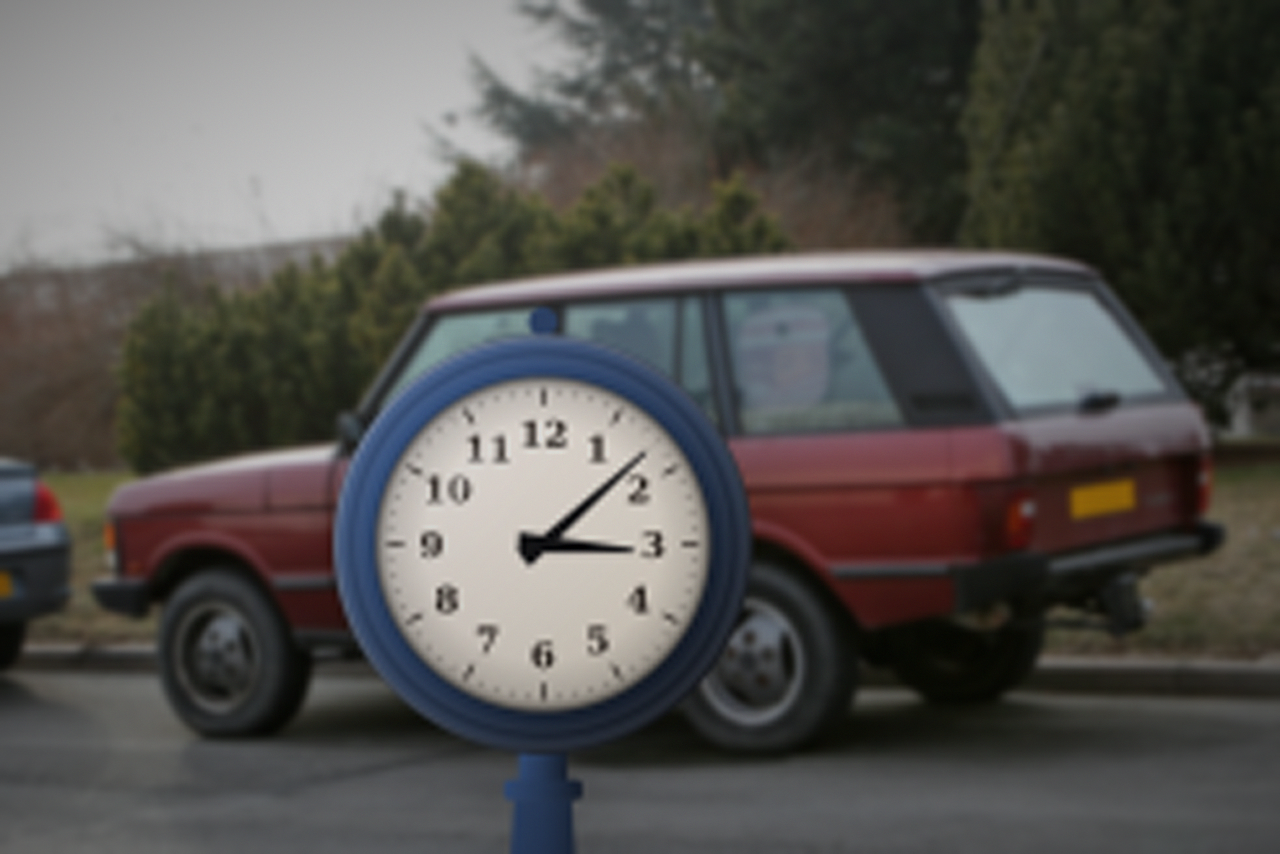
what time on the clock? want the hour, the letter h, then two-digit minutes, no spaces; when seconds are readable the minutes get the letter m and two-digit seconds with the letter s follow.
3h08
